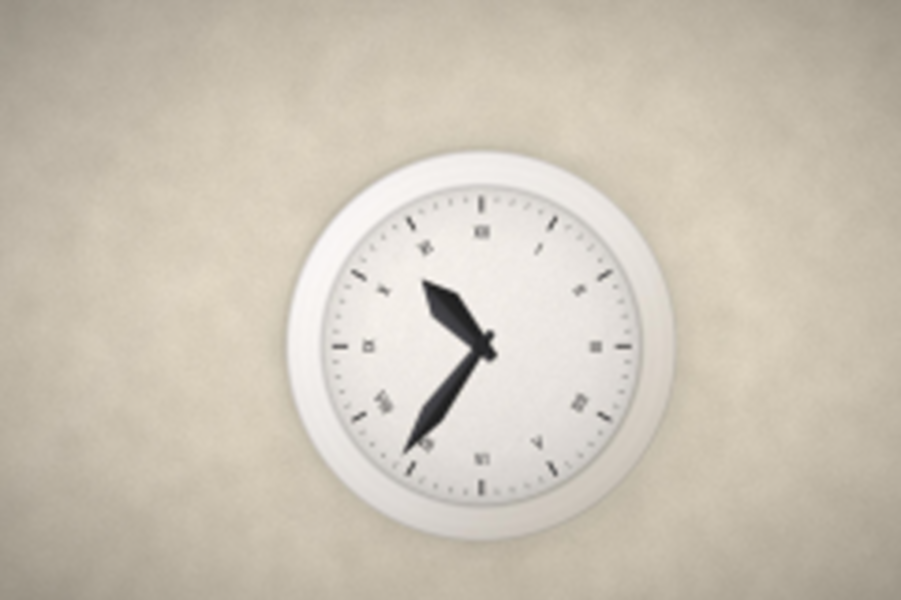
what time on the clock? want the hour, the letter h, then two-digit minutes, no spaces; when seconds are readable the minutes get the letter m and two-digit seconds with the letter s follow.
10h36
